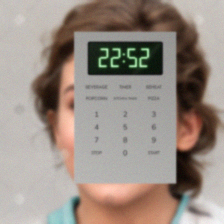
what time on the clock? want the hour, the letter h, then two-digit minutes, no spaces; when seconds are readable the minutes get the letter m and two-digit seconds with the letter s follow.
22h52
